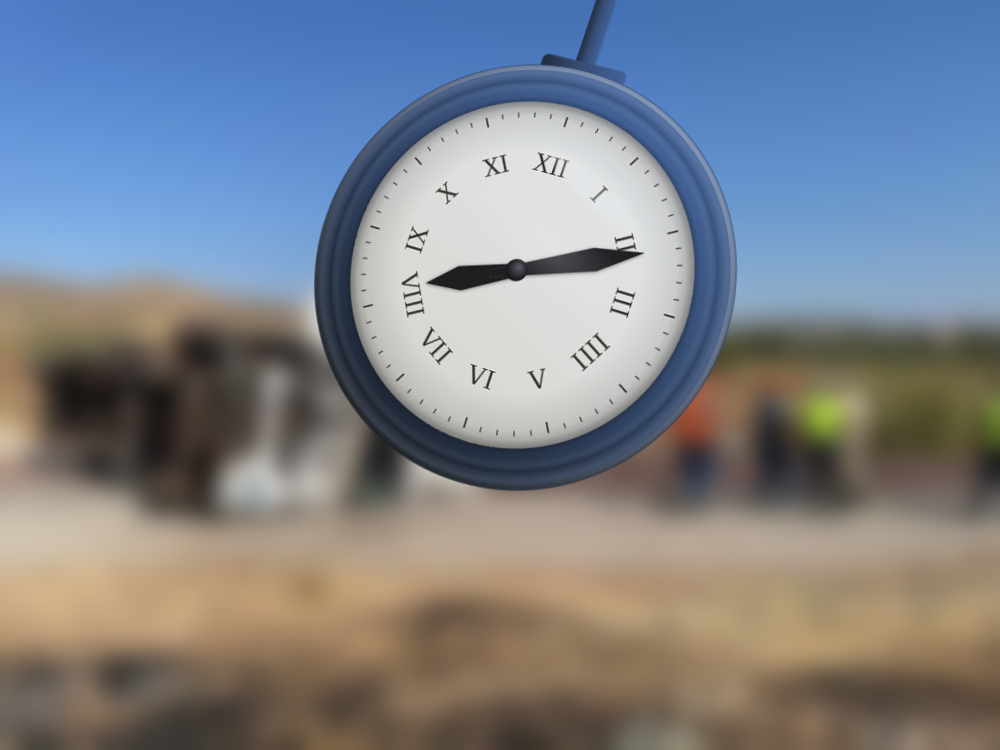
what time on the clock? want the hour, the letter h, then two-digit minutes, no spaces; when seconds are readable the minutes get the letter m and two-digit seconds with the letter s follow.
8h11
